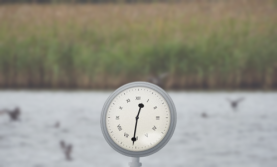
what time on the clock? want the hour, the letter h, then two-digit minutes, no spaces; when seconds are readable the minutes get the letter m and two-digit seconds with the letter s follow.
12h31
